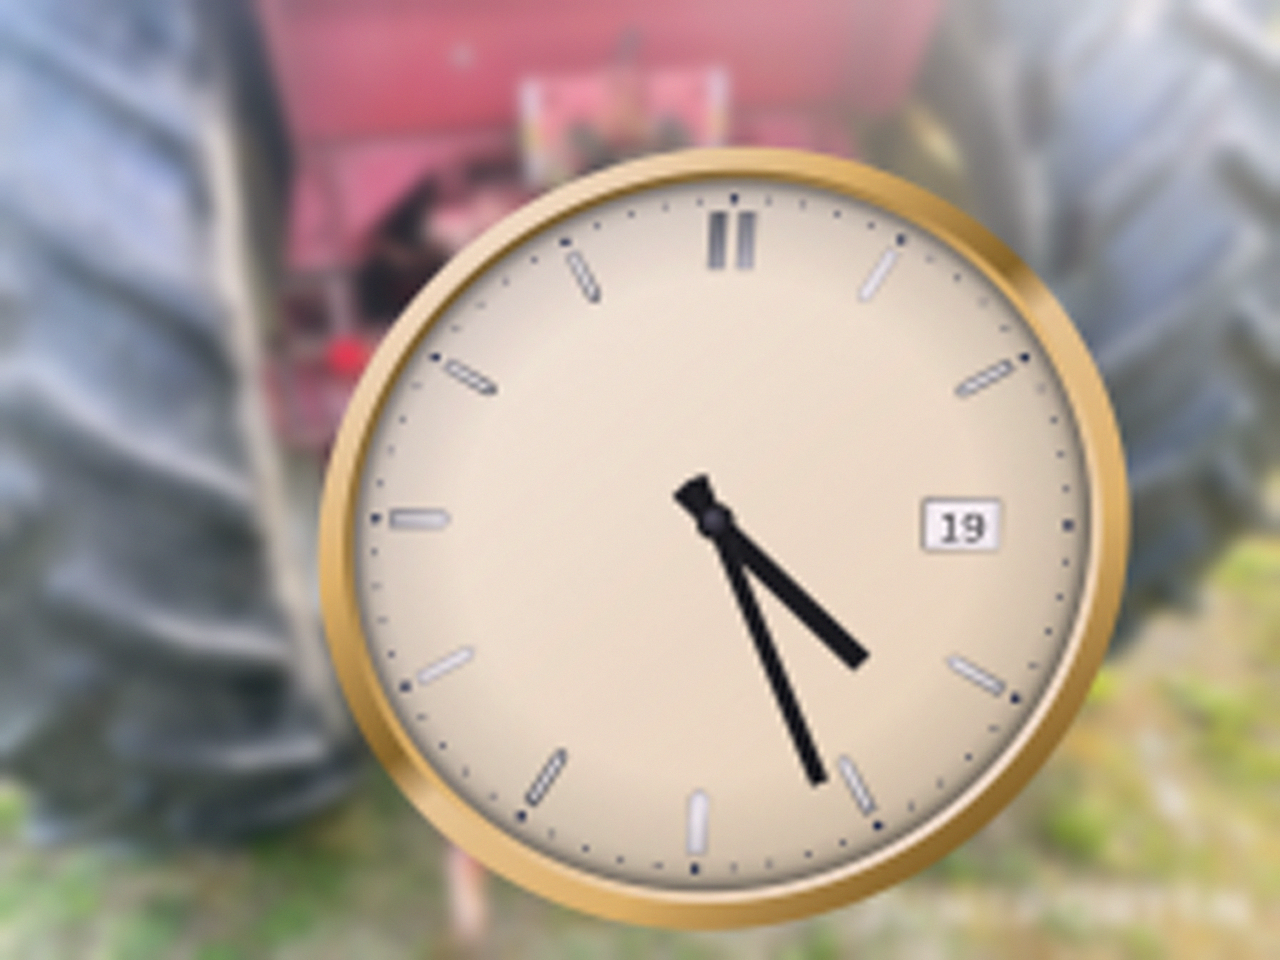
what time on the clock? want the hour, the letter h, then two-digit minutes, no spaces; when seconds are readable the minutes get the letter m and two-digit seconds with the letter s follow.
4h26
